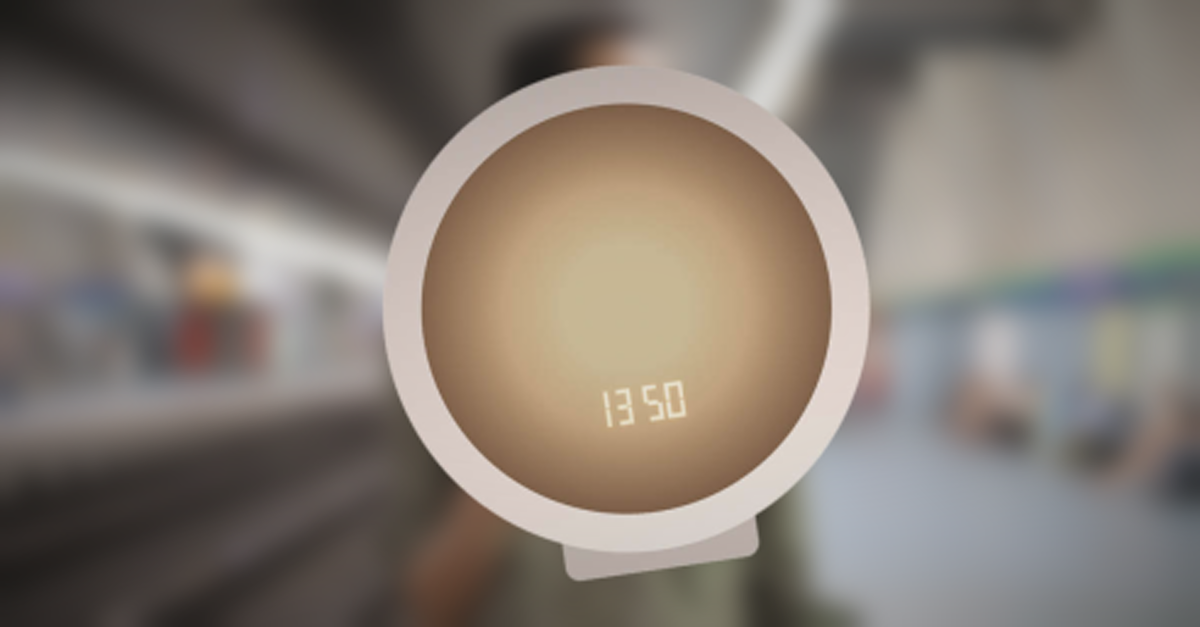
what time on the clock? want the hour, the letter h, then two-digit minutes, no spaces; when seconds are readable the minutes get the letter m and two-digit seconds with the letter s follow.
13h50
